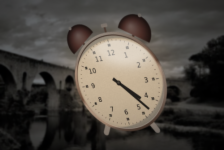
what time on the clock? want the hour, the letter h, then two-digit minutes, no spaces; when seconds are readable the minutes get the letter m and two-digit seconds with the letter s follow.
4h23
